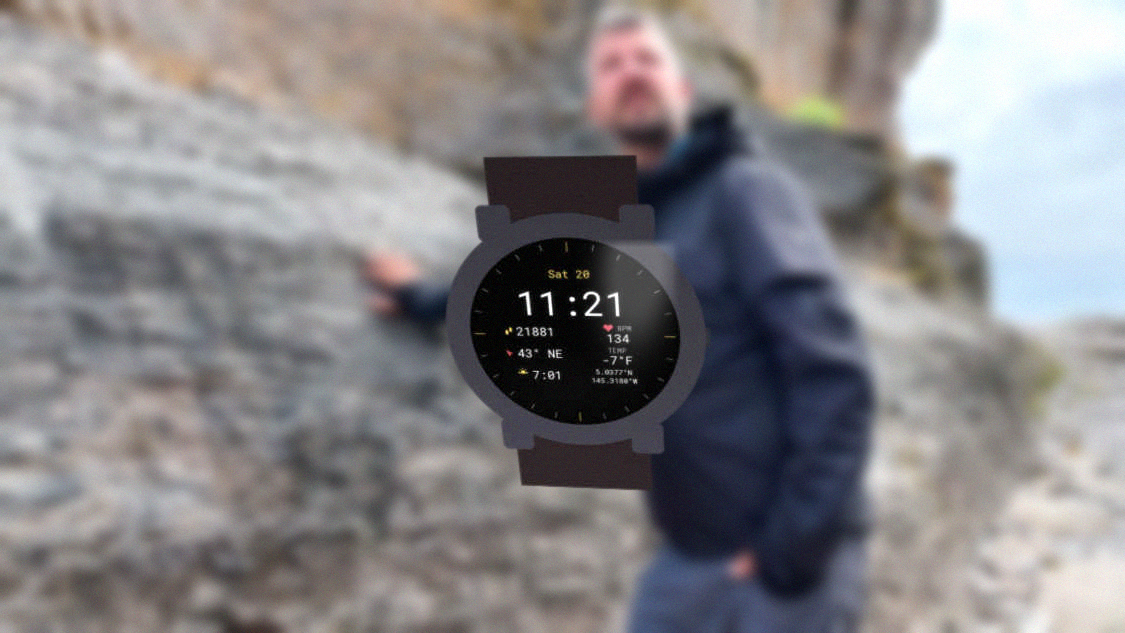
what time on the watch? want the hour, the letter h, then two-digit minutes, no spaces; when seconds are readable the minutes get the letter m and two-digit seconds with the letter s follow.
11h21
